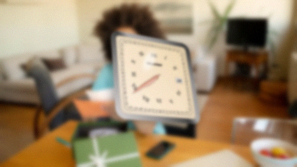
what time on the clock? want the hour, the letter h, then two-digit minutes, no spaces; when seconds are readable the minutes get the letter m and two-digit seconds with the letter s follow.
7h39
